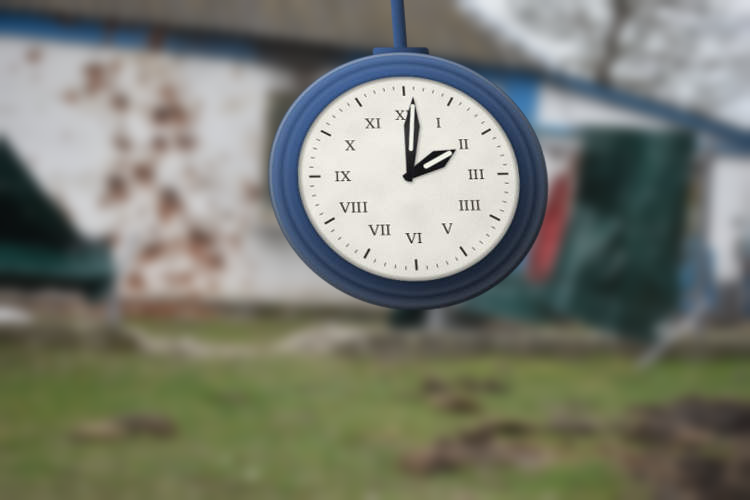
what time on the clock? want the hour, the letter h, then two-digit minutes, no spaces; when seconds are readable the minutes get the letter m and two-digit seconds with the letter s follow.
2h01
